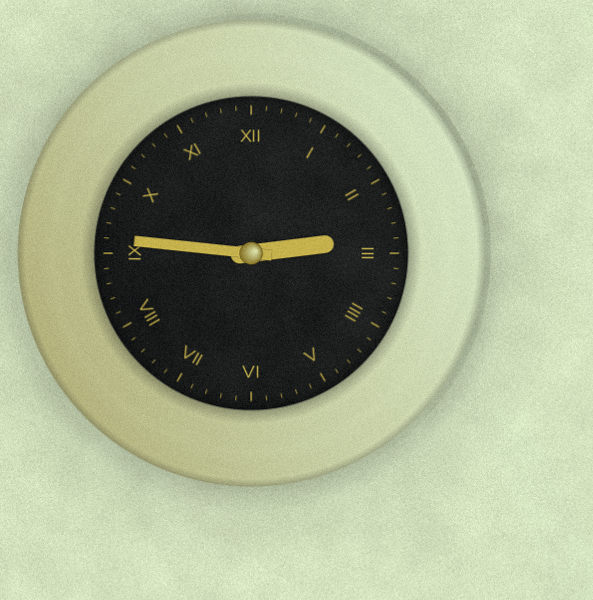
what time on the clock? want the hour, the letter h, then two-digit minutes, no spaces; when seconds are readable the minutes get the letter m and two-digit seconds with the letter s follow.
2h46
